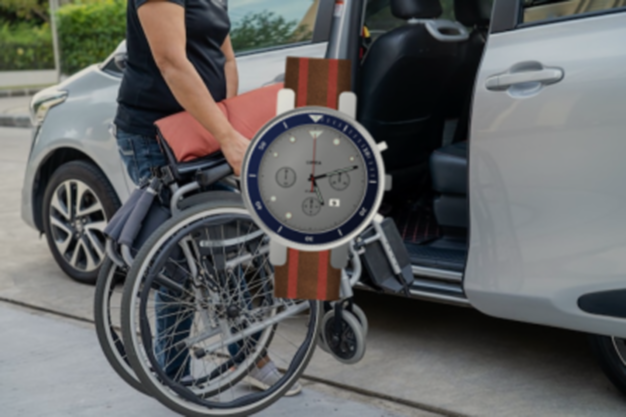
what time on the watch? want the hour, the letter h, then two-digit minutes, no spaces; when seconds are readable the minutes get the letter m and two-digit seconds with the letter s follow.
5h12
